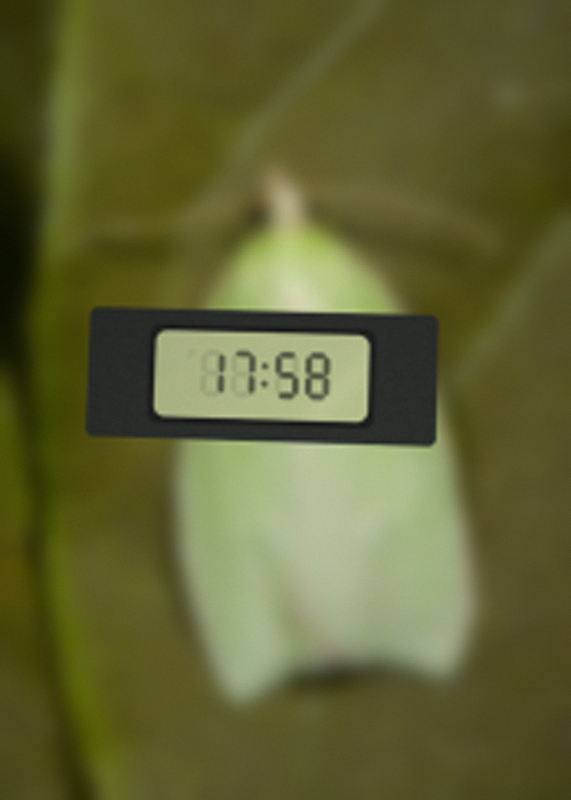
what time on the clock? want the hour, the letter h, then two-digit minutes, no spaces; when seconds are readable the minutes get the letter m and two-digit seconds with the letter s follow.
17h58
